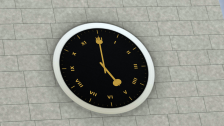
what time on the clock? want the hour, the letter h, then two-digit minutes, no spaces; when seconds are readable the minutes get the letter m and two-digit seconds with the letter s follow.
5h00
